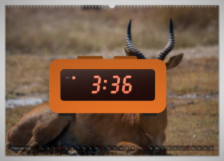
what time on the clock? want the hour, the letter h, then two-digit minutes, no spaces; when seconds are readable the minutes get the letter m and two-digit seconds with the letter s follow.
3h36
